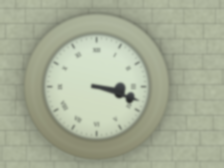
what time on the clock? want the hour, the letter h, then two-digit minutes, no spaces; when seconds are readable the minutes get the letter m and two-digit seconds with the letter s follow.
3h18
